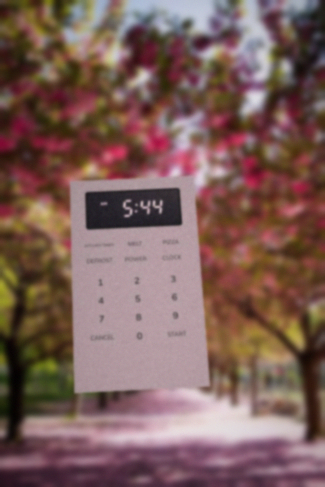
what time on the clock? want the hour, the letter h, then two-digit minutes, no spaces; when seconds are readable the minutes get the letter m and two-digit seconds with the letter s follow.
5h44
